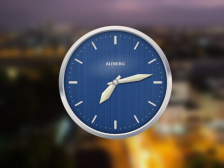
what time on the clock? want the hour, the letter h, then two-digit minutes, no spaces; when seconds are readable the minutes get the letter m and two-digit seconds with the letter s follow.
7h13
